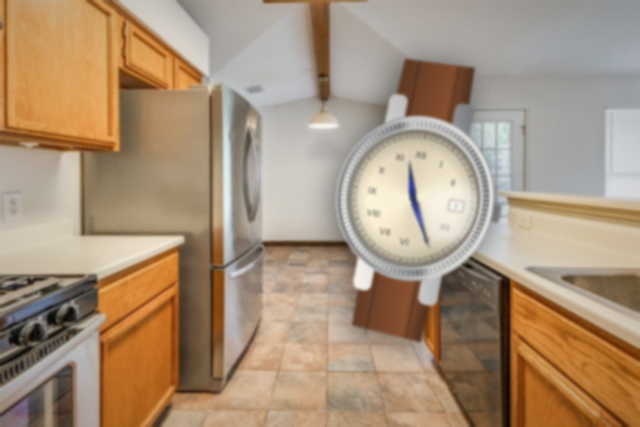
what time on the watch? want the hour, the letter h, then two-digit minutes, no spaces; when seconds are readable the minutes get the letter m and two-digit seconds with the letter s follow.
11h25
